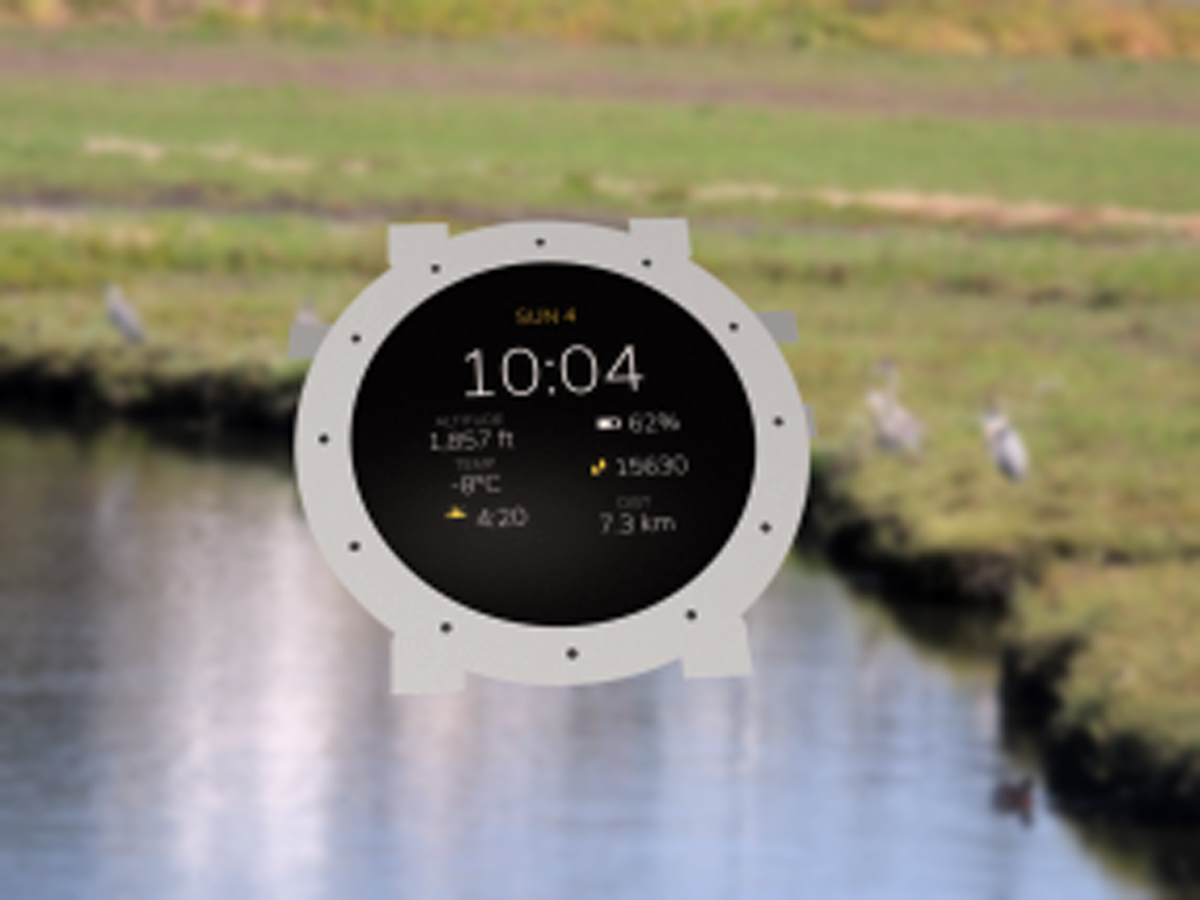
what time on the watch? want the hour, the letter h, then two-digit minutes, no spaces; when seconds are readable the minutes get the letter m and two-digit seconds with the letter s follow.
10h04
